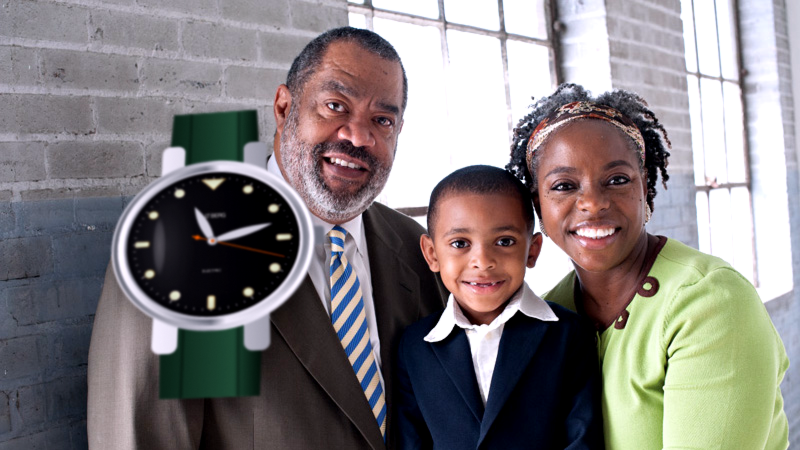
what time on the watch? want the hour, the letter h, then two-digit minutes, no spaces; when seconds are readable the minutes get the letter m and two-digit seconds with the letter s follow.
11h12m18s
